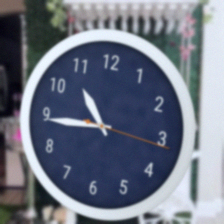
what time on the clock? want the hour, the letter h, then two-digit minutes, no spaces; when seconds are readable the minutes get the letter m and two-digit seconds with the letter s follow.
10h44m16s
